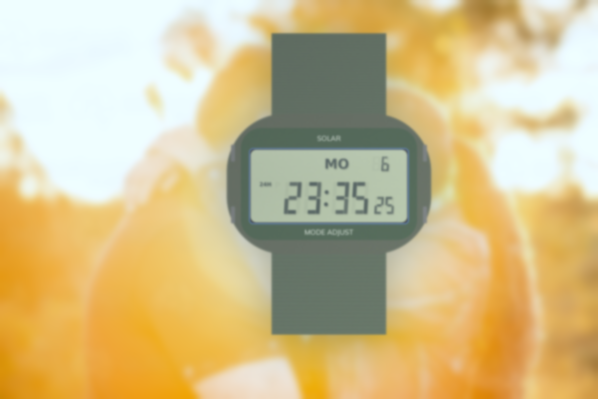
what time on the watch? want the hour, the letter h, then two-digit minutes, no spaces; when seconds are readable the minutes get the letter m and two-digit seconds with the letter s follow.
23h35m25s
